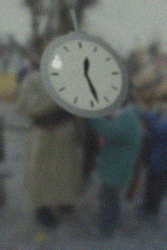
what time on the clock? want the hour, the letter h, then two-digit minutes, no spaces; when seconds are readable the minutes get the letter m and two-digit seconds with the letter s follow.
12h28
